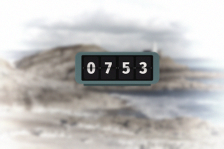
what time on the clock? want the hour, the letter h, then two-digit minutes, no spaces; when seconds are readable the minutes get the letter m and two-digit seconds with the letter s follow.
7h53
